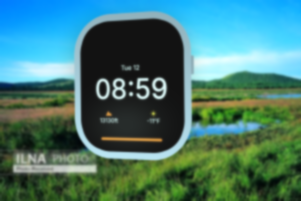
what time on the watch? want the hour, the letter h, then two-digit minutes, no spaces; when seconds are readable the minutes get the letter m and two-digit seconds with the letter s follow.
8h59
